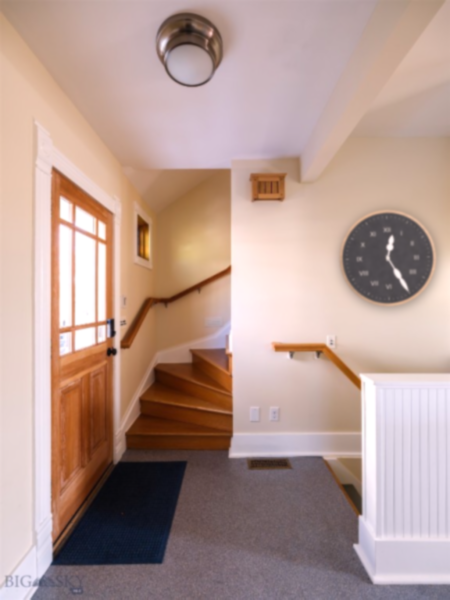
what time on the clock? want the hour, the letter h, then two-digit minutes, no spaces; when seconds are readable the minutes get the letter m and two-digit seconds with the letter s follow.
12h25
